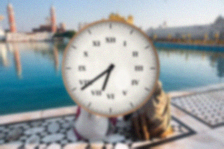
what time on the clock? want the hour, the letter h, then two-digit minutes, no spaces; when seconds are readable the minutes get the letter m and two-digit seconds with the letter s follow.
6h39
